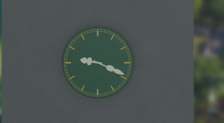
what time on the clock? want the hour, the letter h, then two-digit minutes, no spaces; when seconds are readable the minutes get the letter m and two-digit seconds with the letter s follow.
9h19
